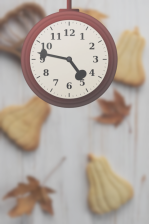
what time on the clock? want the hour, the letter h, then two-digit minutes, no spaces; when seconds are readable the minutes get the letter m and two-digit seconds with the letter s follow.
4h47
